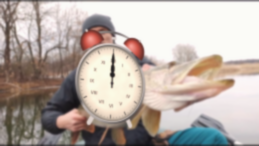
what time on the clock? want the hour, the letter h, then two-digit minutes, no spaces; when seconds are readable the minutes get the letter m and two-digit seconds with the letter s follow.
12h00
